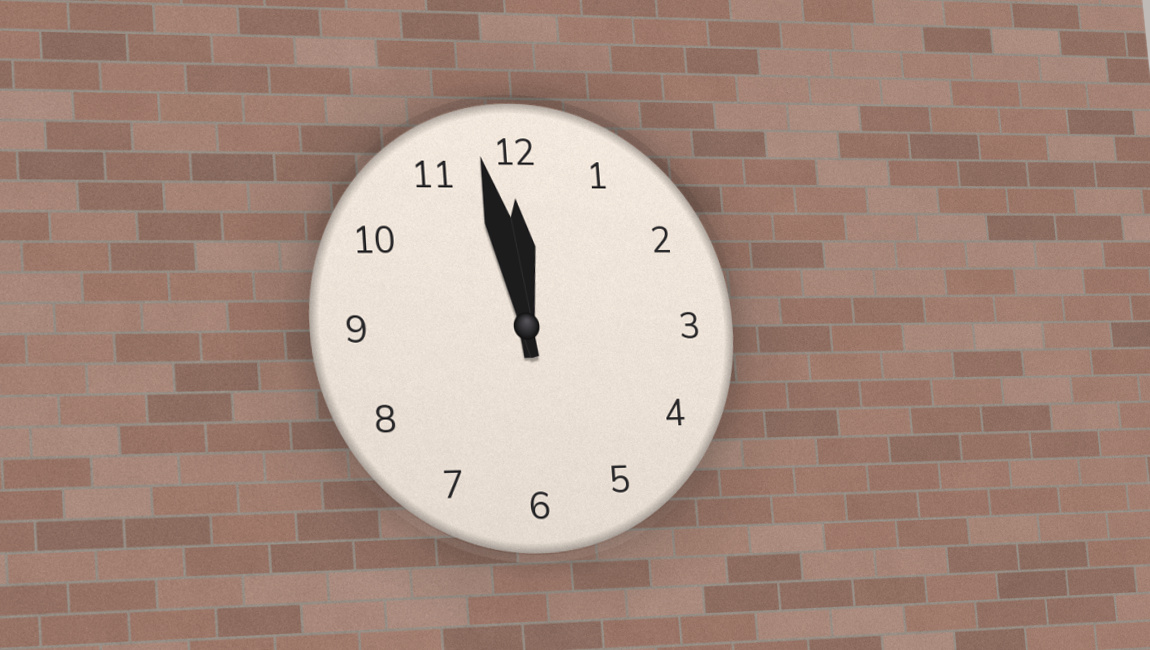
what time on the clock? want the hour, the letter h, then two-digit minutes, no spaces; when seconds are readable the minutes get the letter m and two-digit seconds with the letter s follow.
11h58
